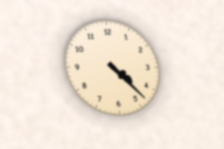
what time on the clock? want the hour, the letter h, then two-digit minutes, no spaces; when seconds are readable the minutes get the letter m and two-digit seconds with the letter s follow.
4h23
